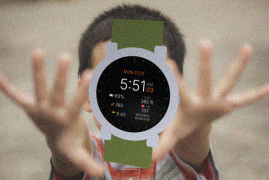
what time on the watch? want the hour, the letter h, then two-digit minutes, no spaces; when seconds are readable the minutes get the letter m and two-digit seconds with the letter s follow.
5h51
